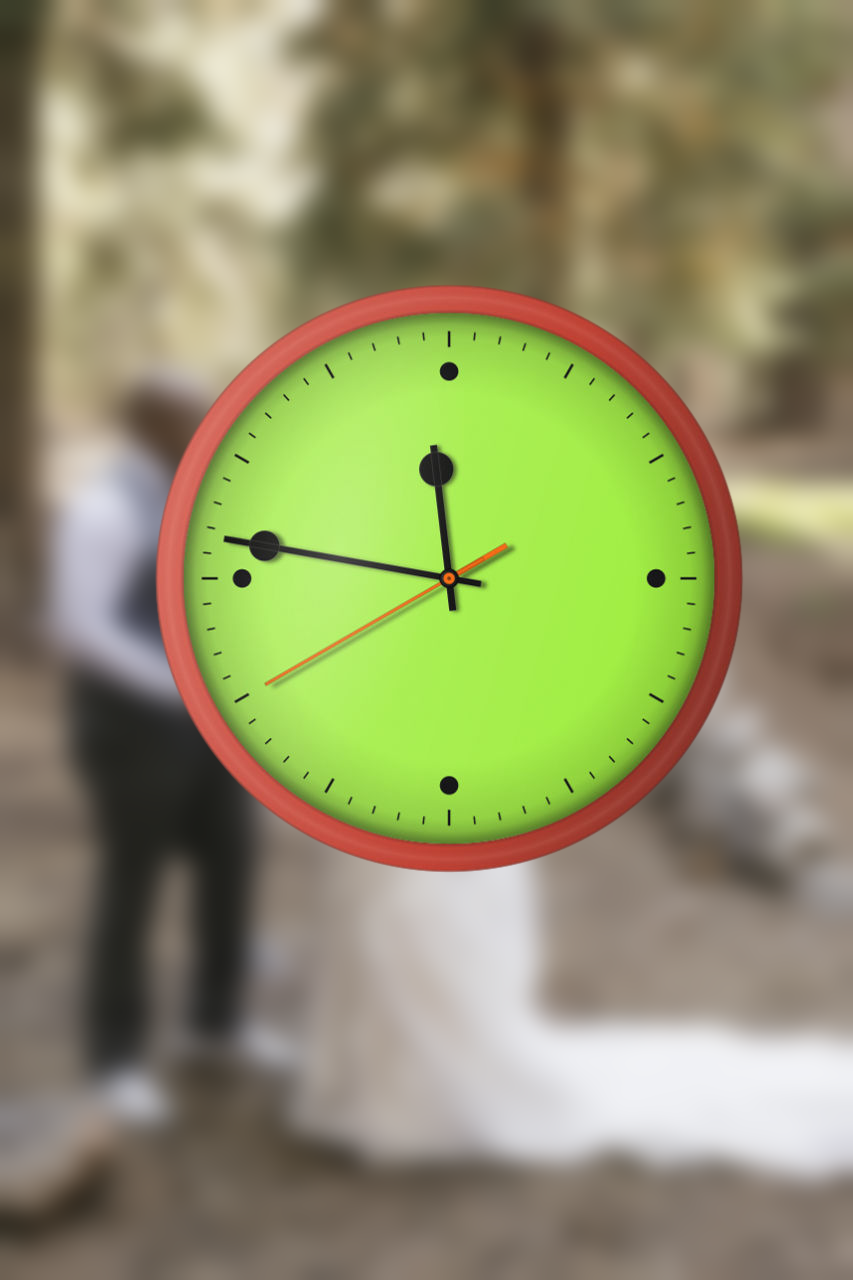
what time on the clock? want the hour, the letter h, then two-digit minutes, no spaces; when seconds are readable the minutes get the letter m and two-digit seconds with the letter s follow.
11h46m40s
